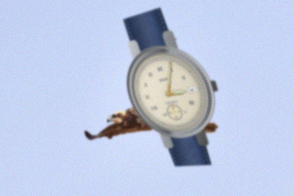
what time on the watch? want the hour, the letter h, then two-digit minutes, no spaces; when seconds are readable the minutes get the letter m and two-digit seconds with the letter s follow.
3h04
